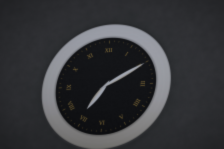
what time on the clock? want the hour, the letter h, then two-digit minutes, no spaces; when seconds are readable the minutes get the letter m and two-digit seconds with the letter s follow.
7h10
